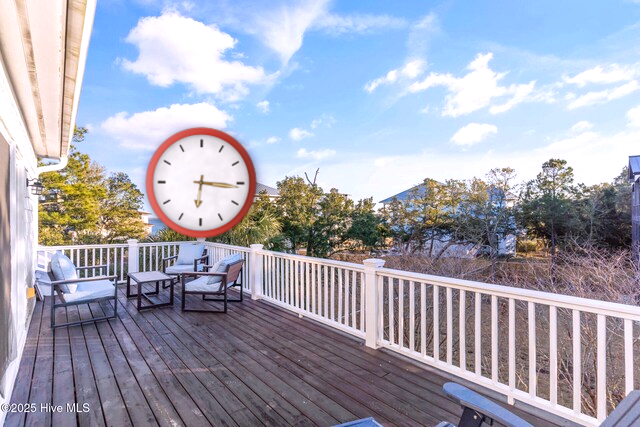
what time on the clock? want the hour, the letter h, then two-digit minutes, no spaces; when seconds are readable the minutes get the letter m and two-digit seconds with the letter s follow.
6h16
